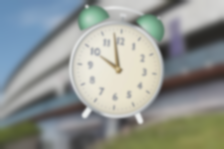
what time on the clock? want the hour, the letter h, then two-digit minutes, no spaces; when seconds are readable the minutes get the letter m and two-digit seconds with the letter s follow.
9h58
